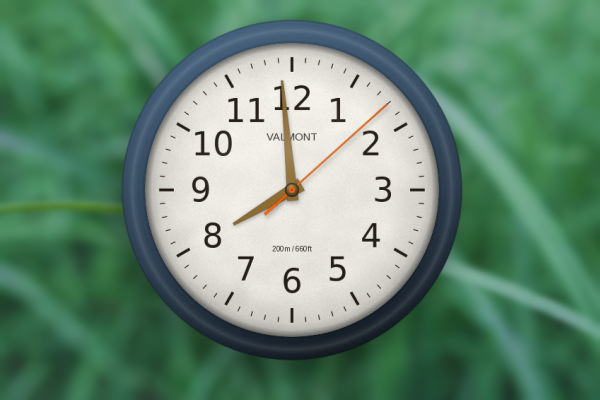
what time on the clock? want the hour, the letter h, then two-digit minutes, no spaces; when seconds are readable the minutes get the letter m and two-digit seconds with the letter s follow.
7h59m08s
